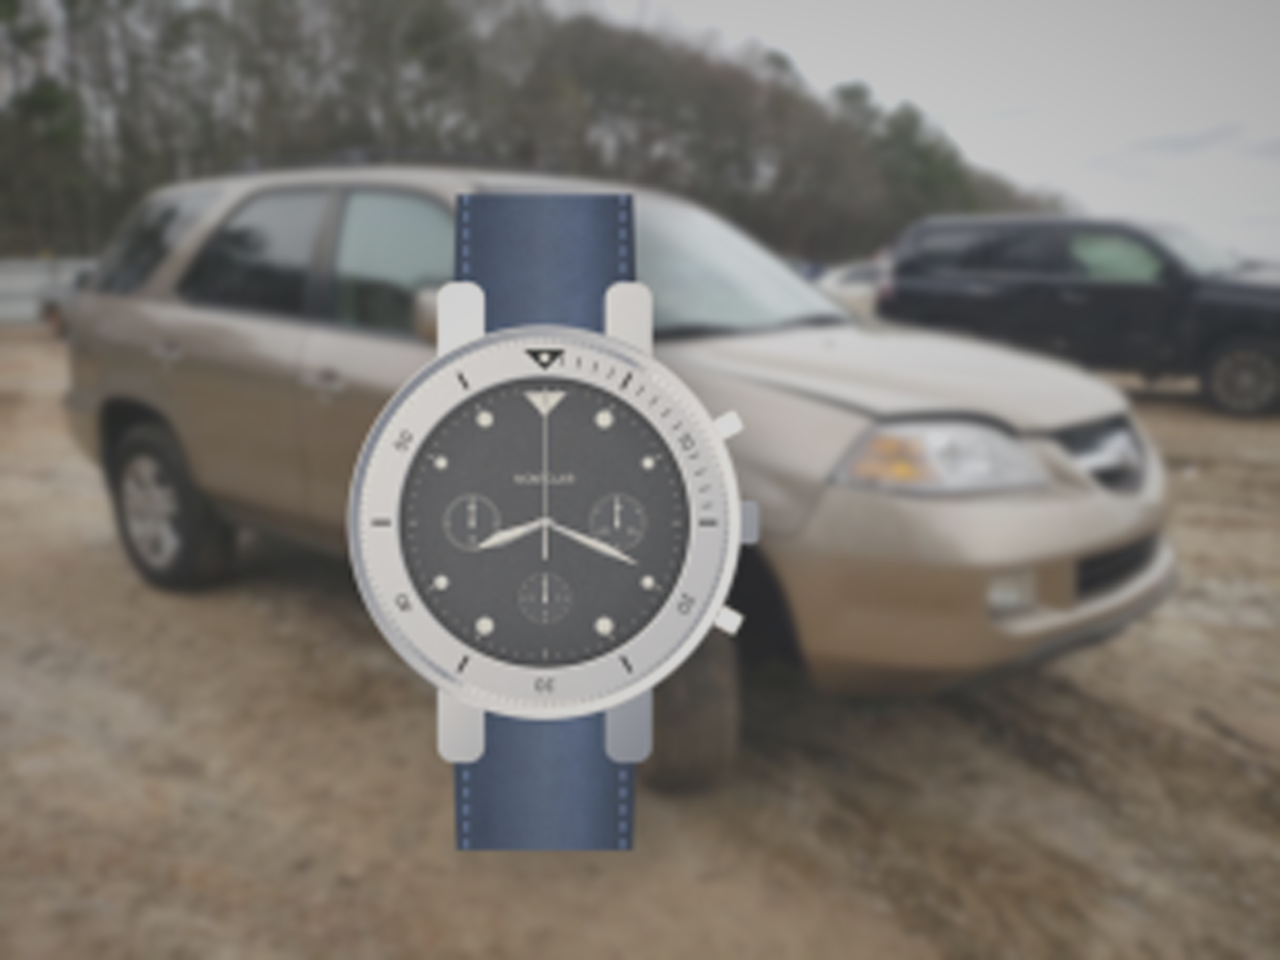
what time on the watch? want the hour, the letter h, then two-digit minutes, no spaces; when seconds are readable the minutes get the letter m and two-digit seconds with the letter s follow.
8h19
